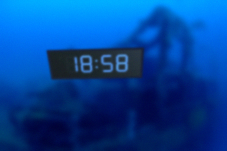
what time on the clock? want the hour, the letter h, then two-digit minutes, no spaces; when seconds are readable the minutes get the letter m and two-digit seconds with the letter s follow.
18h58
